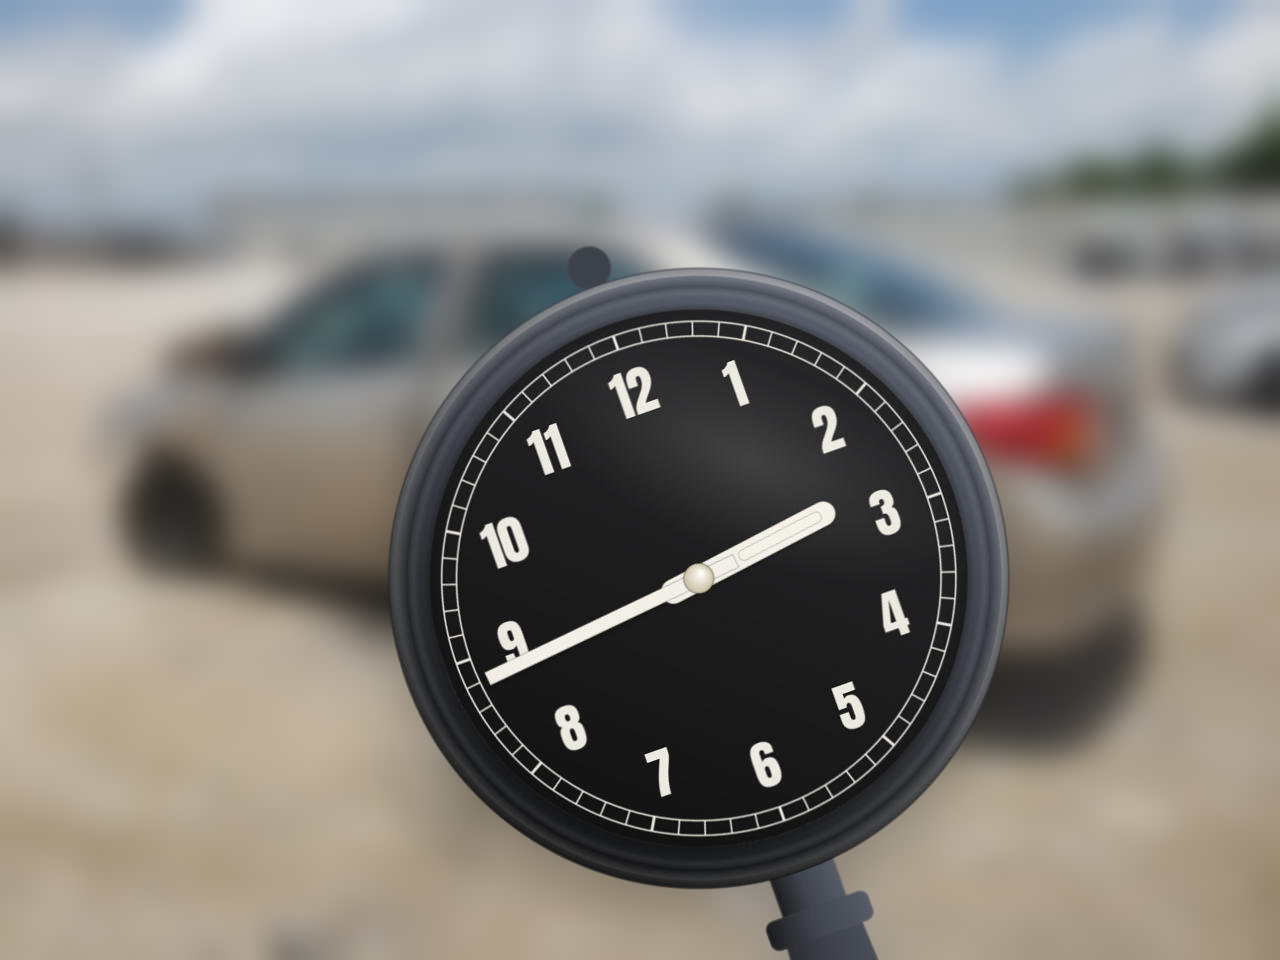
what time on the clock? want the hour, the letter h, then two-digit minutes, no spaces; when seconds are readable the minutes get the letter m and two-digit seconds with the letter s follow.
2h44
